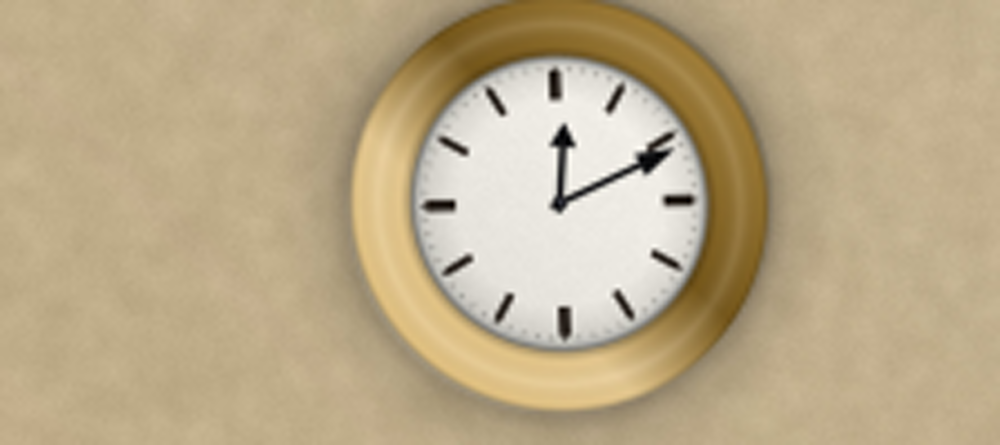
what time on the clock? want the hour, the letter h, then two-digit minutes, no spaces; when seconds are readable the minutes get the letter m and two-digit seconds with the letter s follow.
12h11
